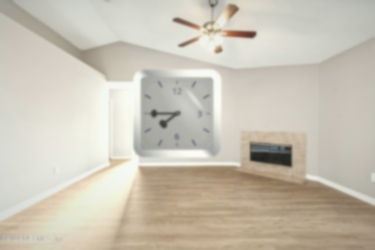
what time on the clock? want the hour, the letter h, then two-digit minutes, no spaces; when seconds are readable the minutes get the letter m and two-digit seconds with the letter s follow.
7h45
